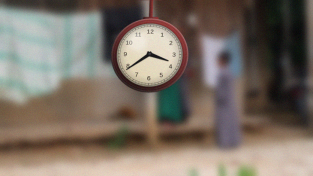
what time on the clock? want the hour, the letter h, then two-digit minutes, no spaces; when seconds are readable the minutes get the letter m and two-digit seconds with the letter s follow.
3h39
